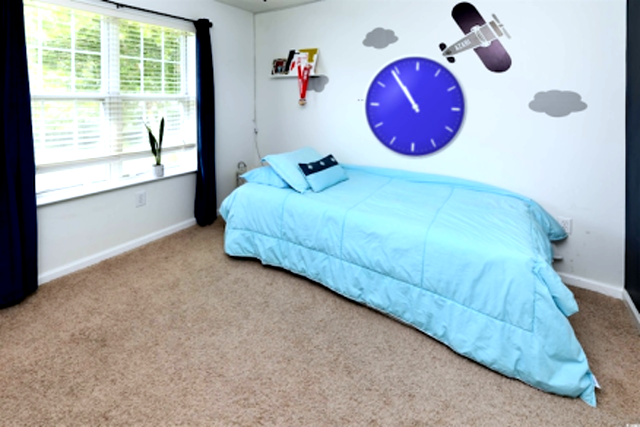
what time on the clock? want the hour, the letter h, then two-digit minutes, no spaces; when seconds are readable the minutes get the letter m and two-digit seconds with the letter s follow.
10h54
